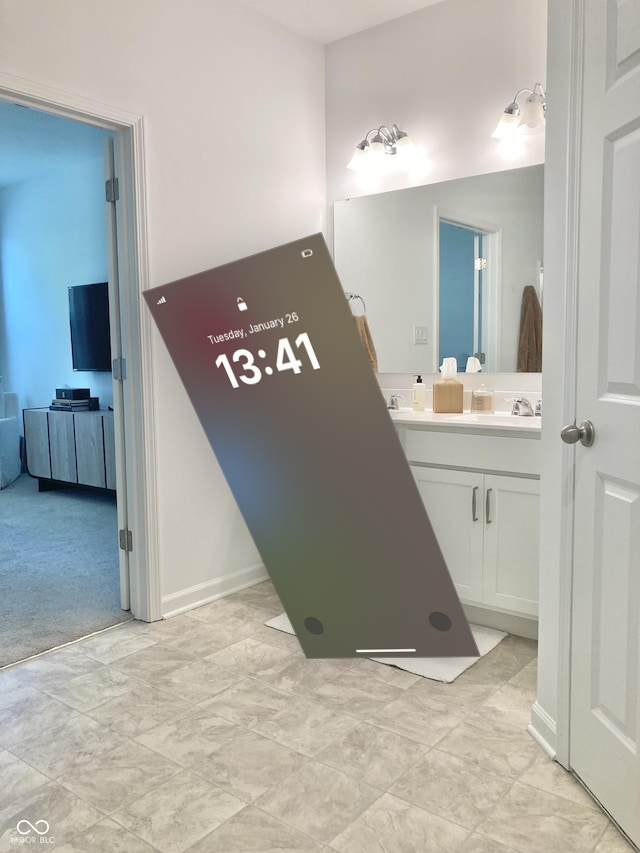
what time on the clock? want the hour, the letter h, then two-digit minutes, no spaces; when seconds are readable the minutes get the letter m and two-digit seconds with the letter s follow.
13h41
